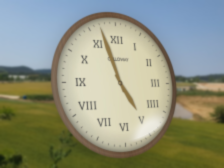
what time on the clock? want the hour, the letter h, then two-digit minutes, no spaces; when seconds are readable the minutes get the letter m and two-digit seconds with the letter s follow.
4h57
